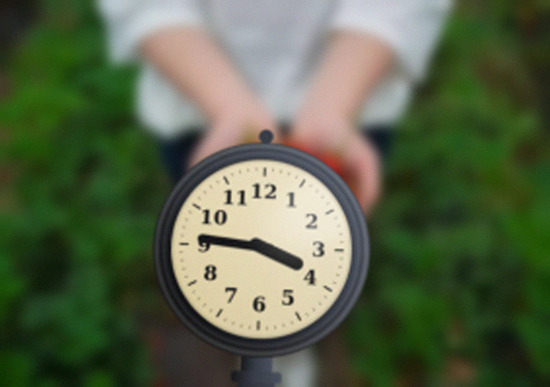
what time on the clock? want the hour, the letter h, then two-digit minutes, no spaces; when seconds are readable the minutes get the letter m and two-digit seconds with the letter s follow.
3h46
